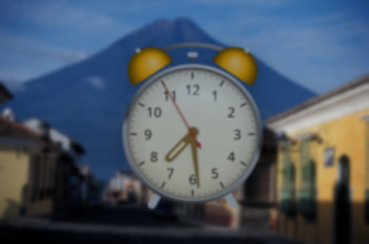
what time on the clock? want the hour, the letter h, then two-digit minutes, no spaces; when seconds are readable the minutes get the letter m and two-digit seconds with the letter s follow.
7h28m55s
